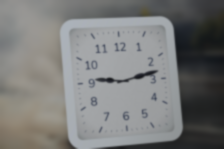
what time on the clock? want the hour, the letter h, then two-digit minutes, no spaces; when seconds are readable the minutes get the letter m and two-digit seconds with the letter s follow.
9h13
